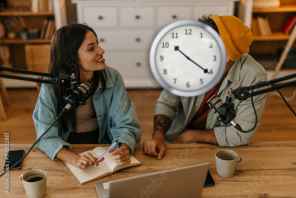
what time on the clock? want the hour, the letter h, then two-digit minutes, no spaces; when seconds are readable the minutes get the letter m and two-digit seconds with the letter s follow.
10h21
